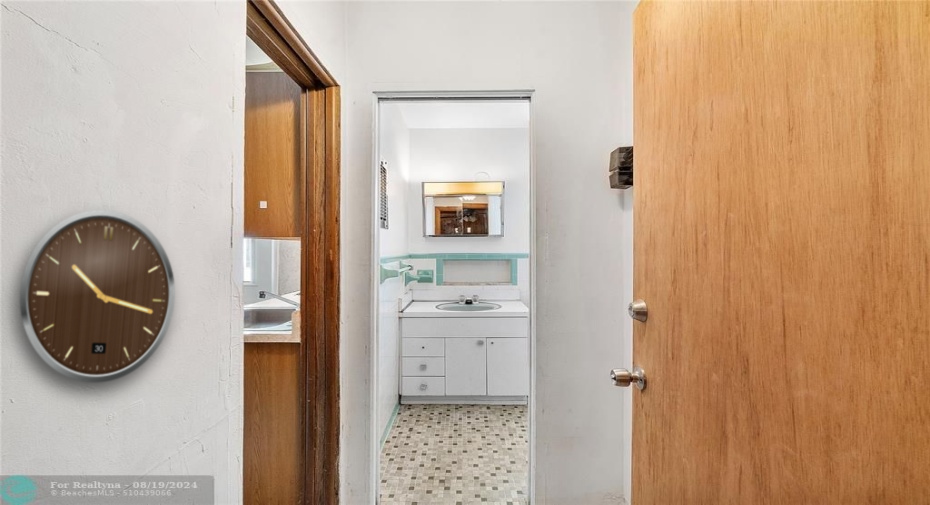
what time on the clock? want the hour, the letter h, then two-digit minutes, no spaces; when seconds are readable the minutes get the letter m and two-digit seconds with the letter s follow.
10h17
